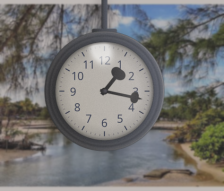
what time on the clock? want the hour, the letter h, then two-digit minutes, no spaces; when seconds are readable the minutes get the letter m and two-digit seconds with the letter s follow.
1h17
